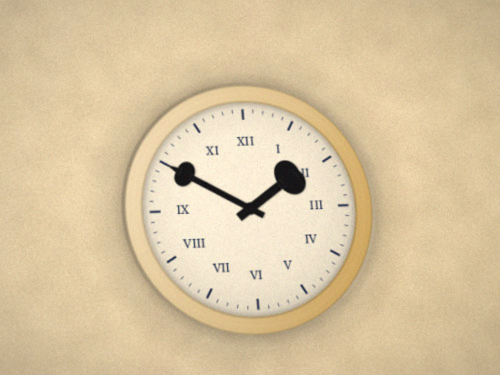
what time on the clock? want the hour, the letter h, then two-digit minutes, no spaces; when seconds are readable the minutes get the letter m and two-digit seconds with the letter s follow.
1h50
